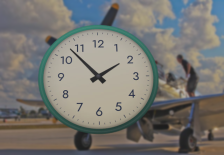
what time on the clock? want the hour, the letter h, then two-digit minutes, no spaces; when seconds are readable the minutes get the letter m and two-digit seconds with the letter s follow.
1h53
